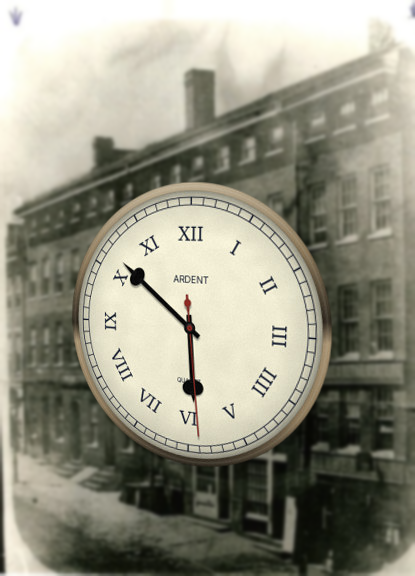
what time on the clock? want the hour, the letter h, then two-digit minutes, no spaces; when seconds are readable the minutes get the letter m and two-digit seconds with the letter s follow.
5h51m29s
